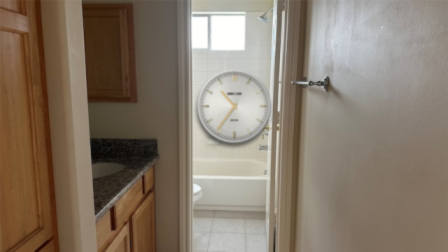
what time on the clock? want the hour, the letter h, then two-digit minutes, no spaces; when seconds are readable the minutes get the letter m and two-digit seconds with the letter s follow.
10h36
